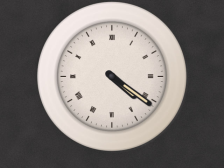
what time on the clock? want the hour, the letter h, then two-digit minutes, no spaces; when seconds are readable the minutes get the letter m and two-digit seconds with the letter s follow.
4h21
